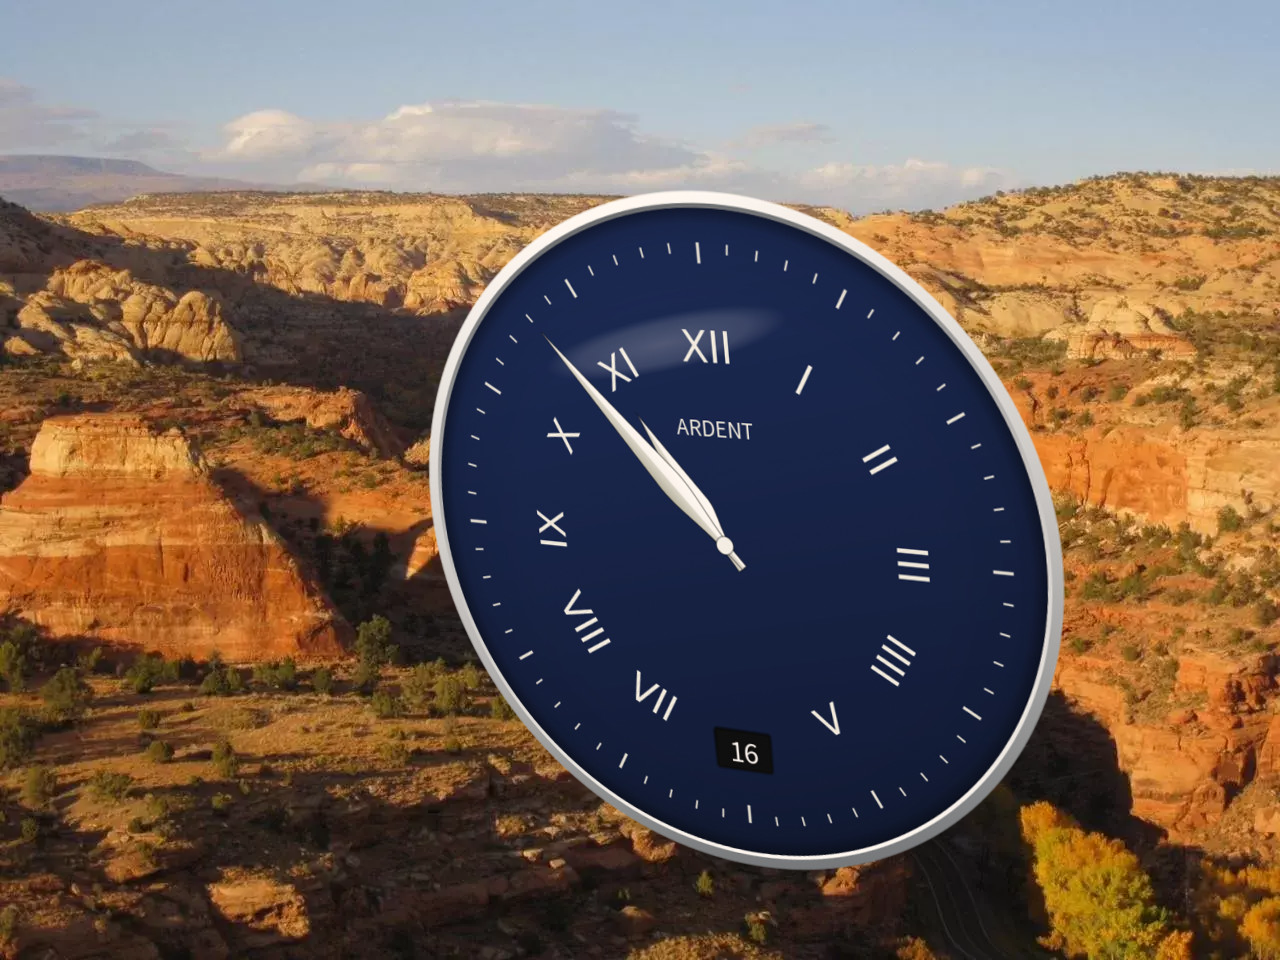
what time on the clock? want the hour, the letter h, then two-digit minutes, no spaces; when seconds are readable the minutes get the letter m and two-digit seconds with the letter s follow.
10h53
